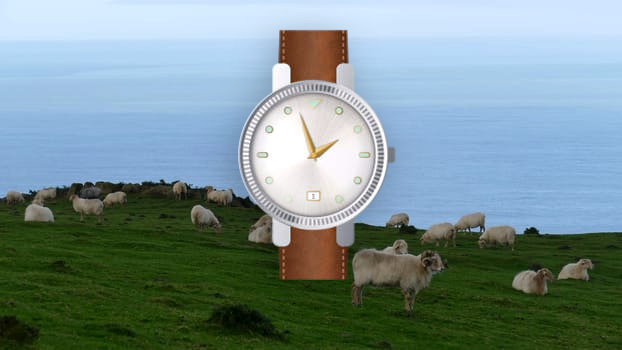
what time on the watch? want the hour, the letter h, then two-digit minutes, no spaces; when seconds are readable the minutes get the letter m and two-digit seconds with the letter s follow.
1h57
